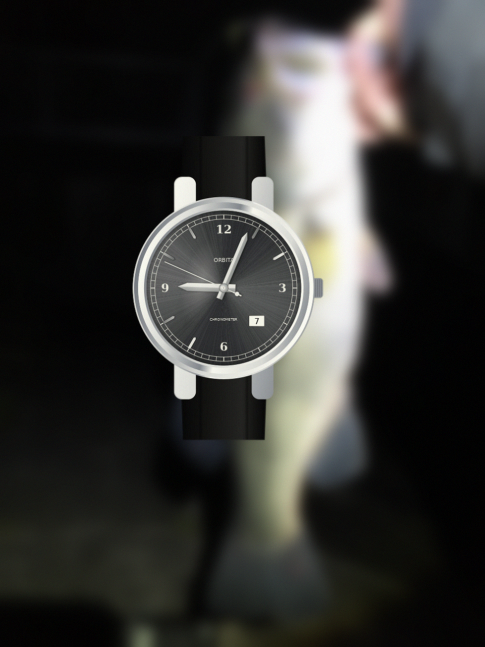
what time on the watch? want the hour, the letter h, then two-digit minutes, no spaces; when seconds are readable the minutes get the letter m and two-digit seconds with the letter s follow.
9h03m49s
